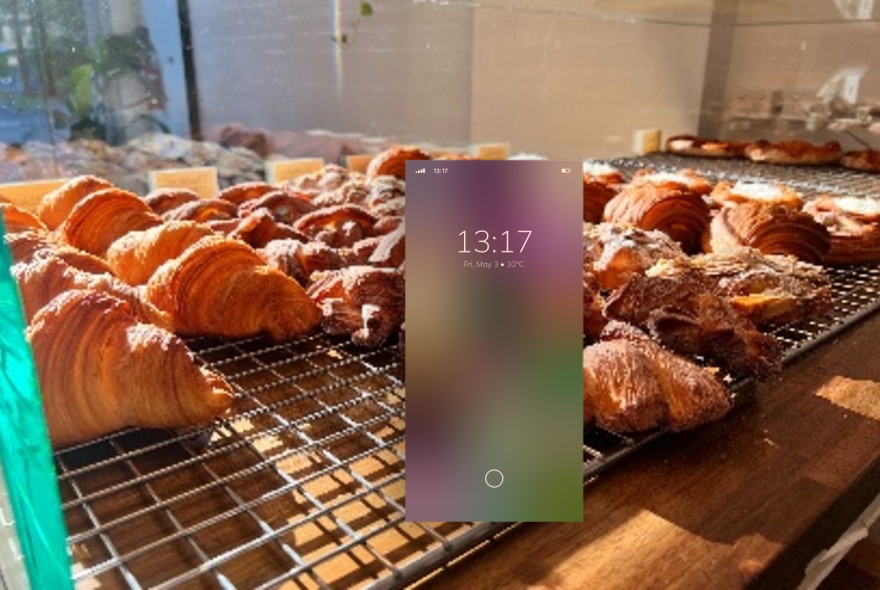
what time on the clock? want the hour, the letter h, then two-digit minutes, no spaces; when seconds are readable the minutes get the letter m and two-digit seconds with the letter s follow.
13h17
